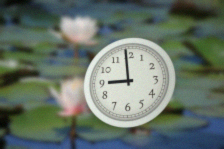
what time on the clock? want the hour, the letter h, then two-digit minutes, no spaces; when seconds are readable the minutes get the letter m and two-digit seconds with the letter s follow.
8h59
